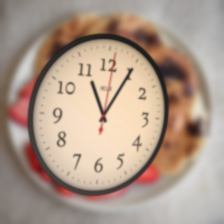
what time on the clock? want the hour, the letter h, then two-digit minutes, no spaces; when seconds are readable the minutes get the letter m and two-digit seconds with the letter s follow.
11h05m01s
